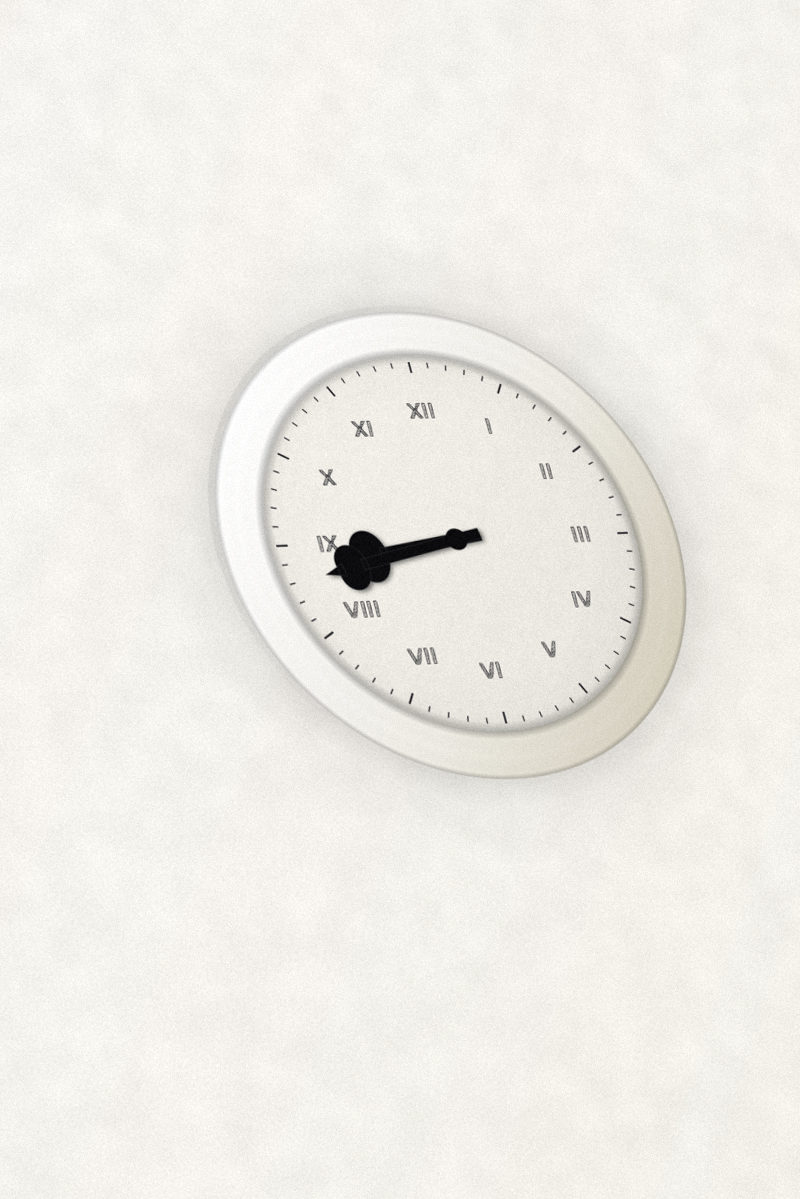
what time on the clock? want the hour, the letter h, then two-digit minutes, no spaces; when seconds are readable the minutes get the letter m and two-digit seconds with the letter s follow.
8h43
